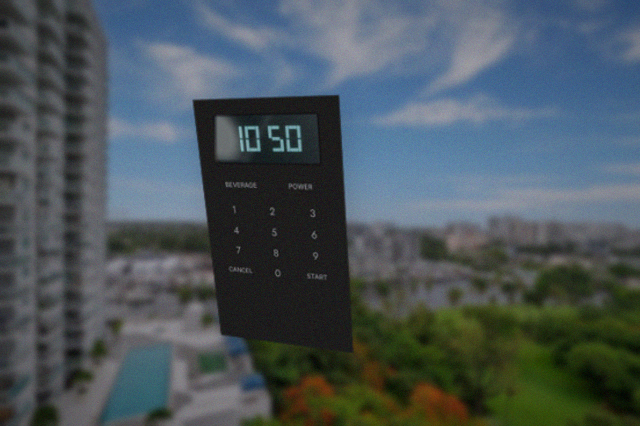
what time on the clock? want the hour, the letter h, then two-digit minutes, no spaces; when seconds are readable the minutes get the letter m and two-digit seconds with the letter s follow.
10h50
